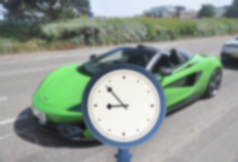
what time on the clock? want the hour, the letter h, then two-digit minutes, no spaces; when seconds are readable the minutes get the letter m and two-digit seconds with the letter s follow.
8h53
